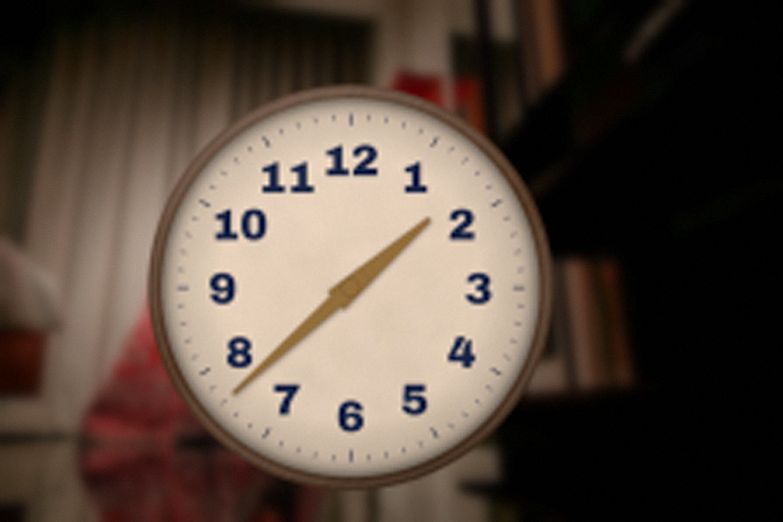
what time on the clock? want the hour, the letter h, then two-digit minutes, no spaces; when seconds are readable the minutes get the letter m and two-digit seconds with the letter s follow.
1h38
